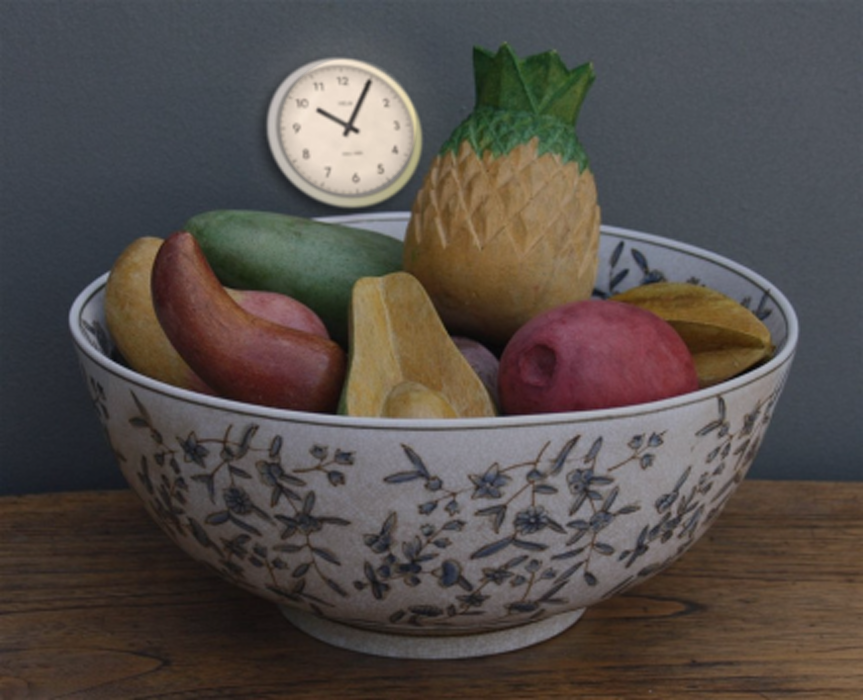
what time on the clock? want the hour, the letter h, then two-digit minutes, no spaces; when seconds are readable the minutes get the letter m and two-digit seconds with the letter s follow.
10h05
